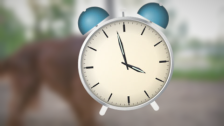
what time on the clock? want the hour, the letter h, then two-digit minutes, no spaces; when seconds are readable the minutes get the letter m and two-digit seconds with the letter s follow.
3h58
